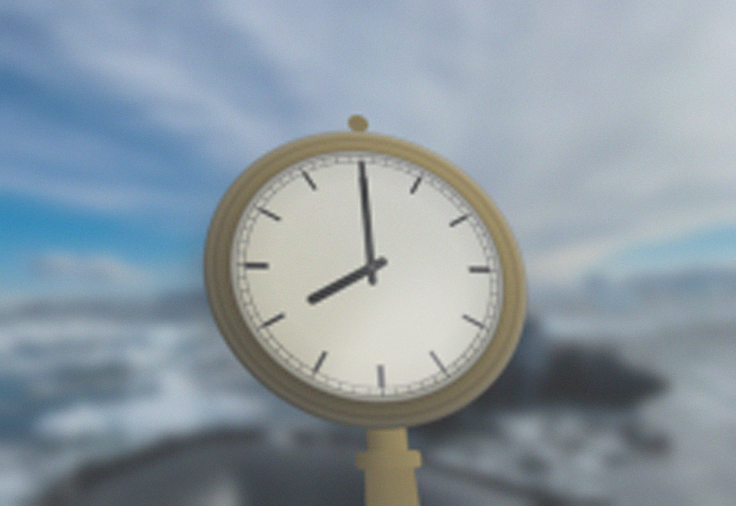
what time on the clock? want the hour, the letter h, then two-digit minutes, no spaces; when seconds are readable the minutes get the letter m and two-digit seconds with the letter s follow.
8h00
